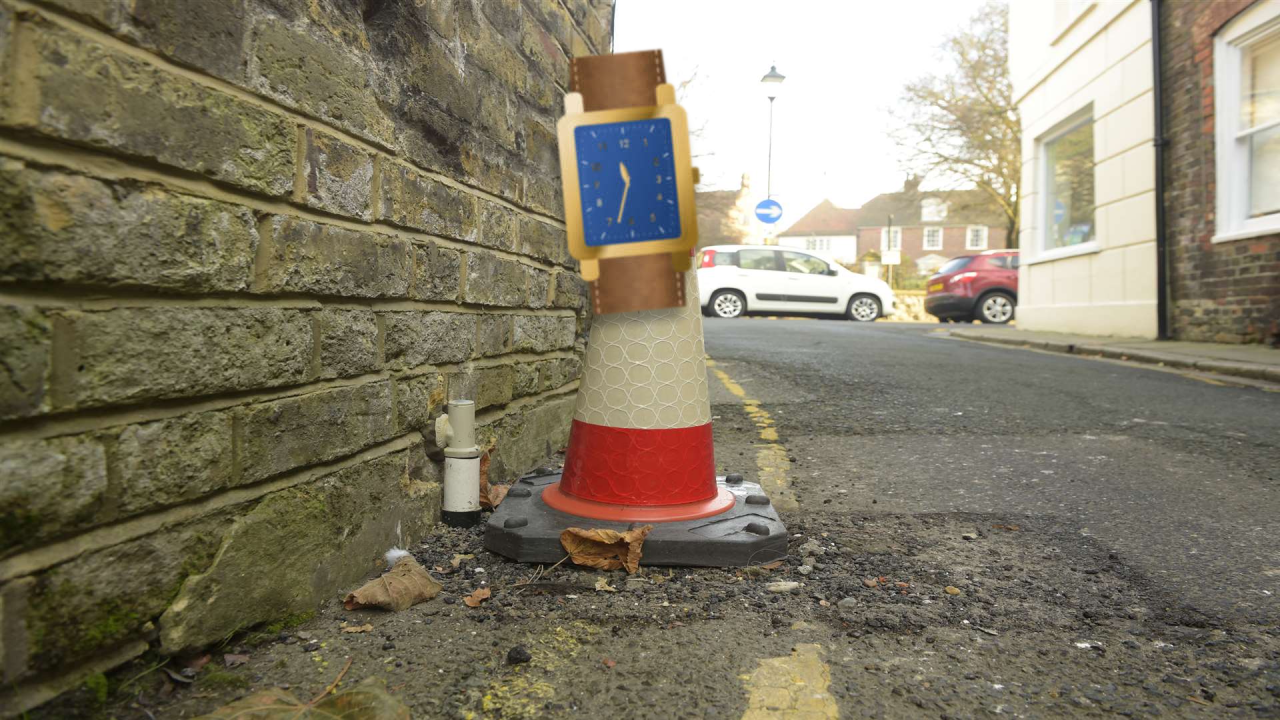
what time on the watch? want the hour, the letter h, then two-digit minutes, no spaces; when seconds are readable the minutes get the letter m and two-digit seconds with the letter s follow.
11h33
